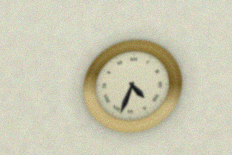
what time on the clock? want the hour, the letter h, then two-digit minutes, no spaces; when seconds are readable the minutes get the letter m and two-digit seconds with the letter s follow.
4h33
